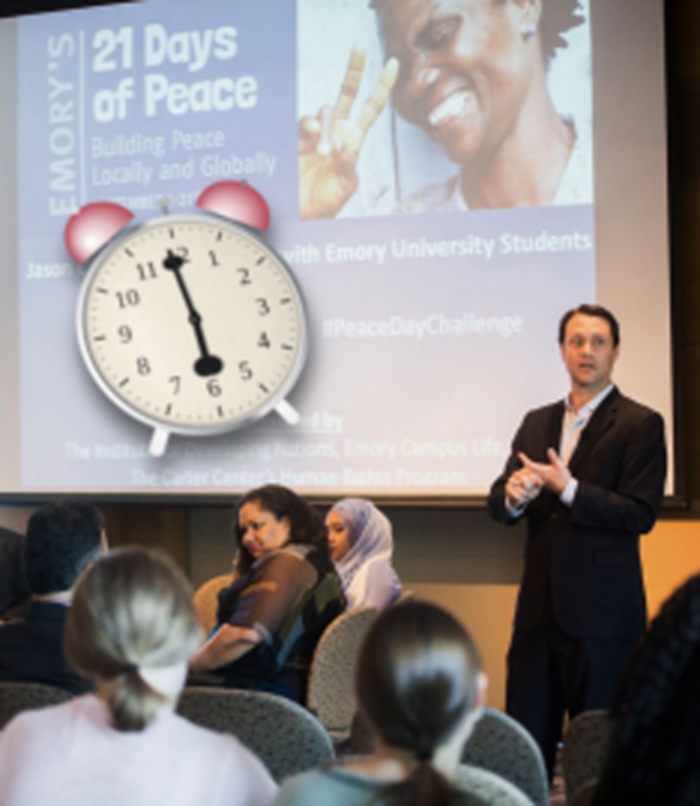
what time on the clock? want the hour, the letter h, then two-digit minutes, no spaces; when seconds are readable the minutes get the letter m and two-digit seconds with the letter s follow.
5h59
